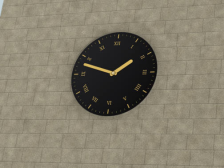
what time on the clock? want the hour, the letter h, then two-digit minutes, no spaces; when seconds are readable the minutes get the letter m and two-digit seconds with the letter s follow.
1h48
